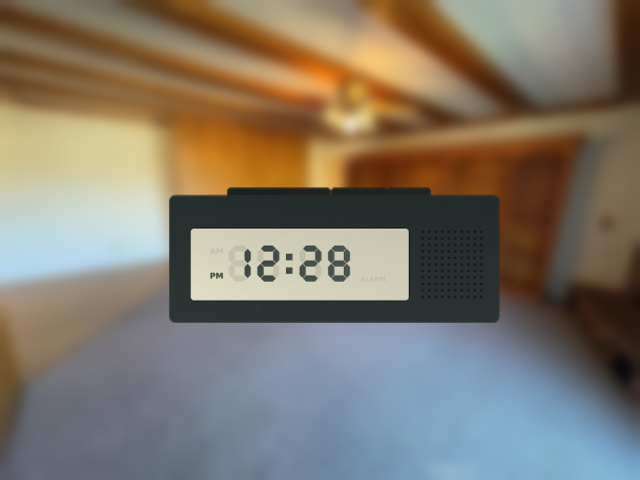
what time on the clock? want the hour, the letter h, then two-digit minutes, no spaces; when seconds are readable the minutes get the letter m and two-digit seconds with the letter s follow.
12h28
